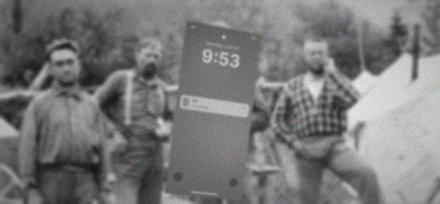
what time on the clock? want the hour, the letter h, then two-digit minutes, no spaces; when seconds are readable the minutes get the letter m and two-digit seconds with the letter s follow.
9h53
